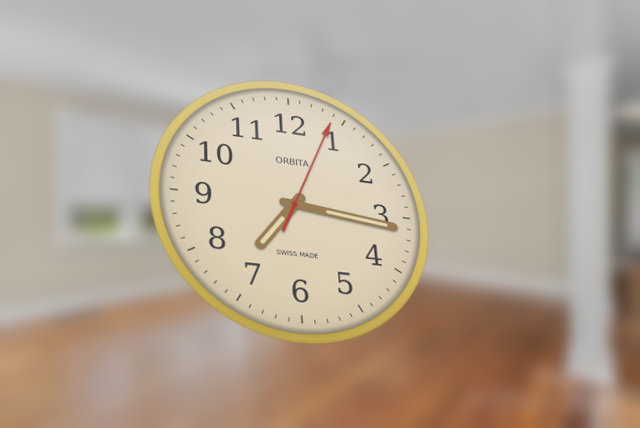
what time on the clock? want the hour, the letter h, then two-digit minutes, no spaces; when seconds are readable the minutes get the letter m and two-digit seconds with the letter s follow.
7h16m04s
